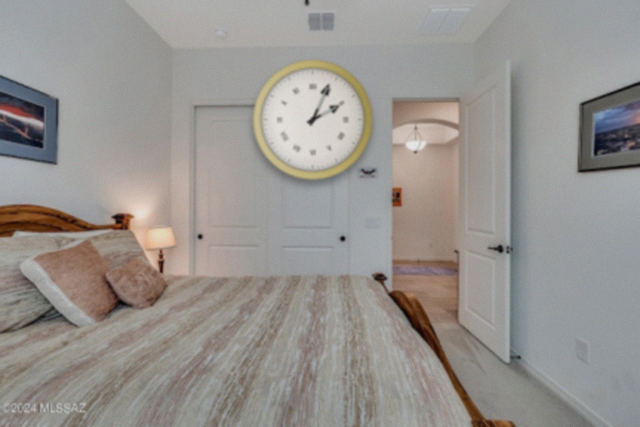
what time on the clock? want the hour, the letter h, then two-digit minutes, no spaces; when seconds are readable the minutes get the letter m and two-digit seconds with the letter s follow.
2h04
